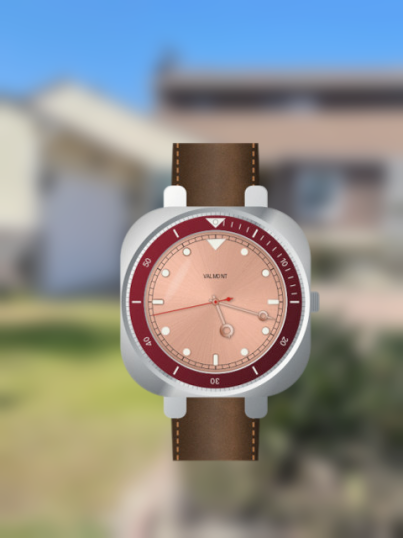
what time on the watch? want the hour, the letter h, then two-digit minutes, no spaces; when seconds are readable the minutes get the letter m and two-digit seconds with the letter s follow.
5h17m43s
